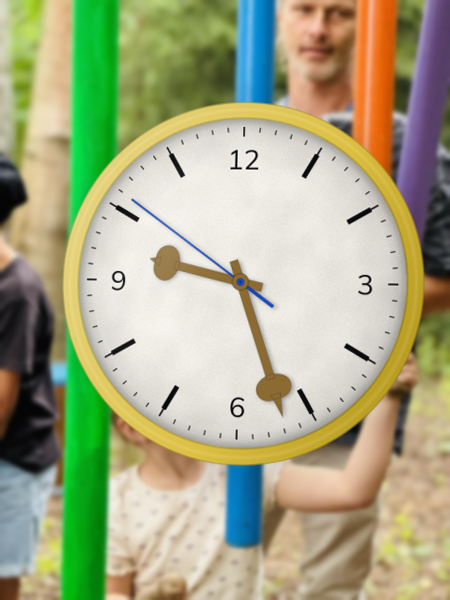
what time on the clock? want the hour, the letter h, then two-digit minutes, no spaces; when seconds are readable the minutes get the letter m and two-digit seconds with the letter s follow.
9h26m51s
